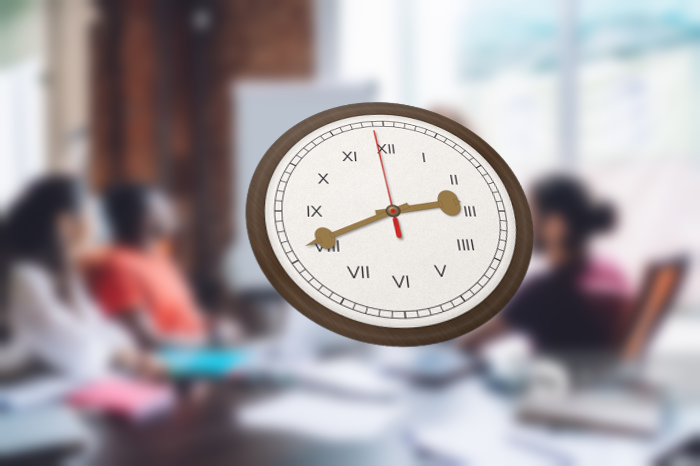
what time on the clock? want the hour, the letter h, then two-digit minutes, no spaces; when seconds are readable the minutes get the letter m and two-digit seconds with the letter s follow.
2h40m59s
